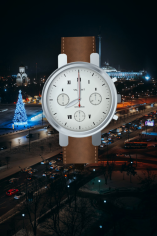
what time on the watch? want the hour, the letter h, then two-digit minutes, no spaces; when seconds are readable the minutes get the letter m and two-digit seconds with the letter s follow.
8h00
